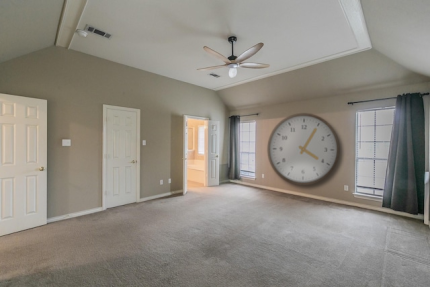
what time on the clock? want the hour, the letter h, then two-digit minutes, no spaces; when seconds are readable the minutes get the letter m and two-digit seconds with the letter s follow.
4h05
